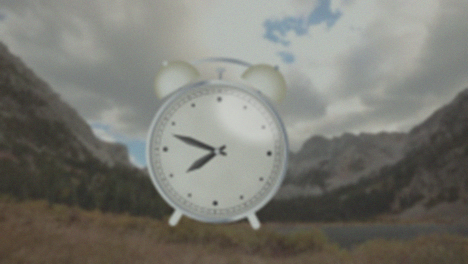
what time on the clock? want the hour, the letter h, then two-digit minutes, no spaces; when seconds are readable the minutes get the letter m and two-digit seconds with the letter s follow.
7h48
